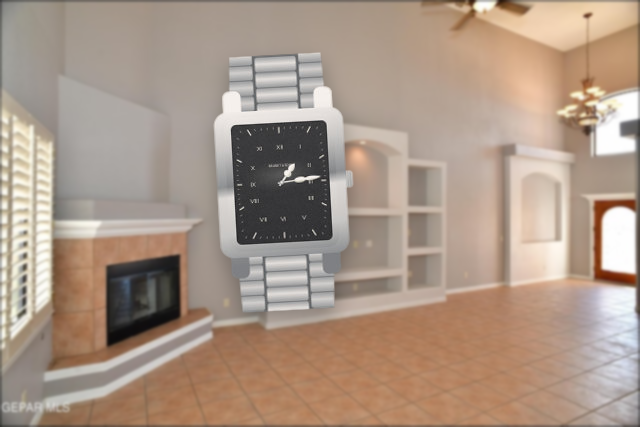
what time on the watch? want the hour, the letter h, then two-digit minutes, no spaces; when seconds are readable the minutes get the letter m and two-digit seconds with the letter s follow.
1h14
